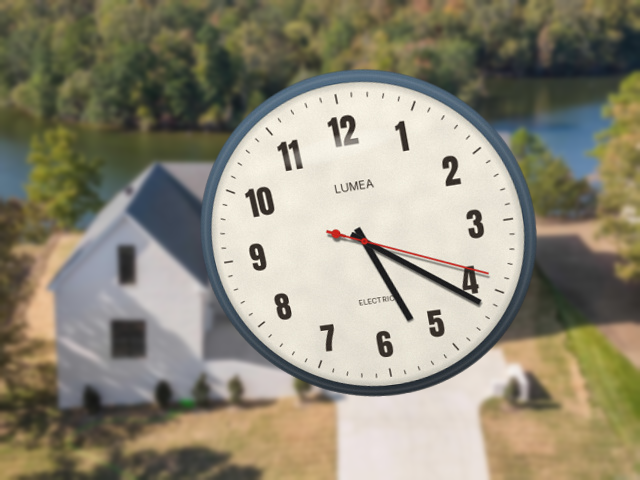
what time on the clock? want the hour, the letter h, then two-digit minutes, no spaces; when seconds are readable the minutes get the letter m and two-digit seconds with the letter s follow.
5h21m19s
